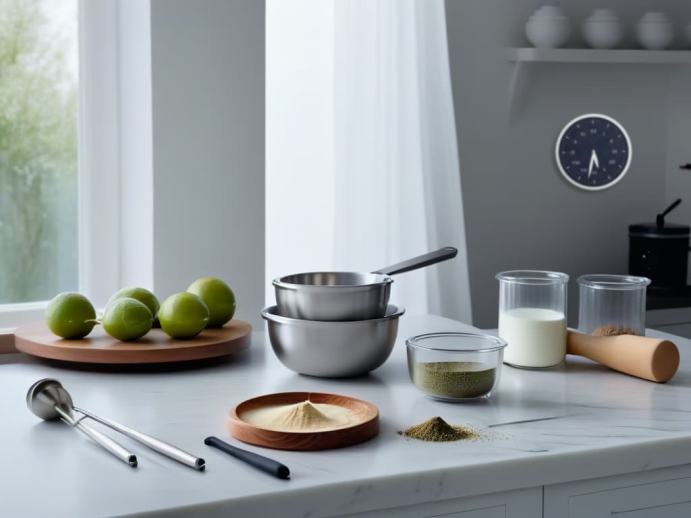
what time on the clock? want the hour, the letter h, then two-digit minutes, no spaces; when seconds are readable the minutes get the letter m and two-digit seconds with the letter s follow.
5h32
